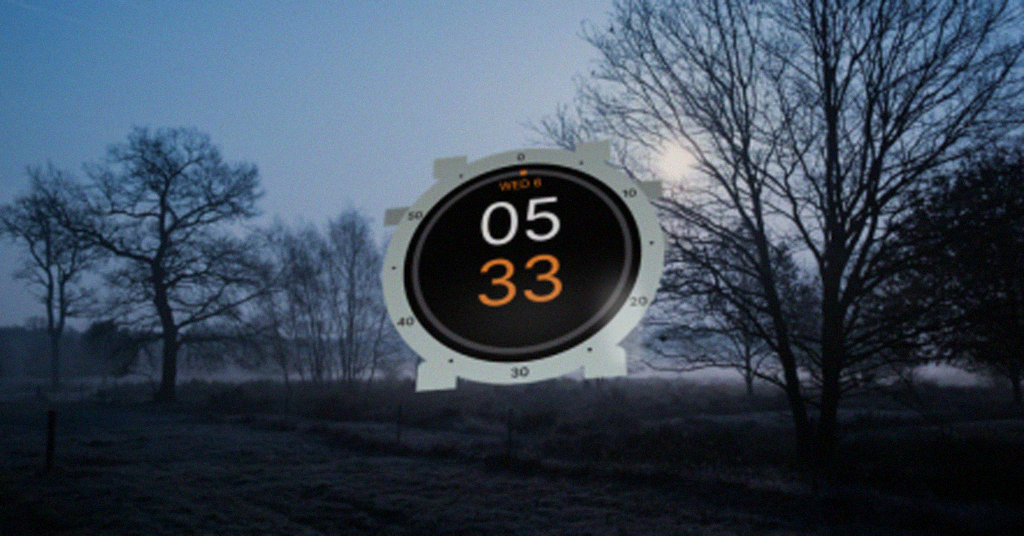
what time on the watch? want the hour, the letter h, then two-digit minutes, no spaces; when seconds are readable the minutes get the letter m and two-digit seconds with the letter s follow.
5h33
